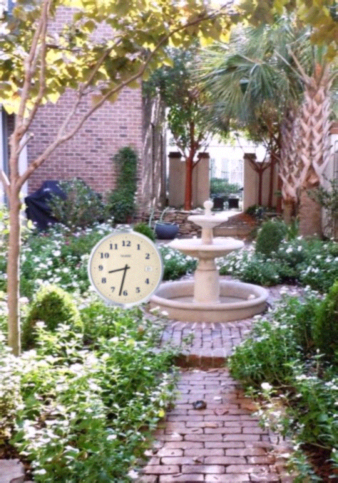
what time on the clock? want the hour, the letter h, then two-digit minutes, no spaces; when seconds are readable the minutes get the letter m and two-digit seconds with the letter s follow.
8h32
